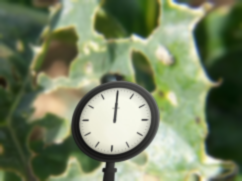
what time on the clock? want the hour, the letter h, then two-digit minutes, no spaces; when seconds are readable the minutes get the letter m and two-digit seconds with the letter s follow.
12h00
